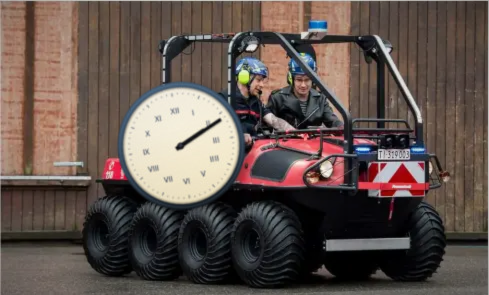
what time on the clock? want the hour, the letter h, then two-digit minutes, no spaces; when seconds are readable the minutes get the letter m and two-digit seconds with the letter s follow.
2h11
